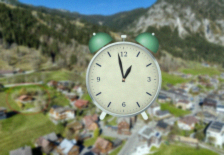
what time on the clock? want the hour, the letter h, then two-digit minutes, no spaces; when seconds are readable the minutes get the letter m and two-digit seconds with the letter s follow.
12h58
